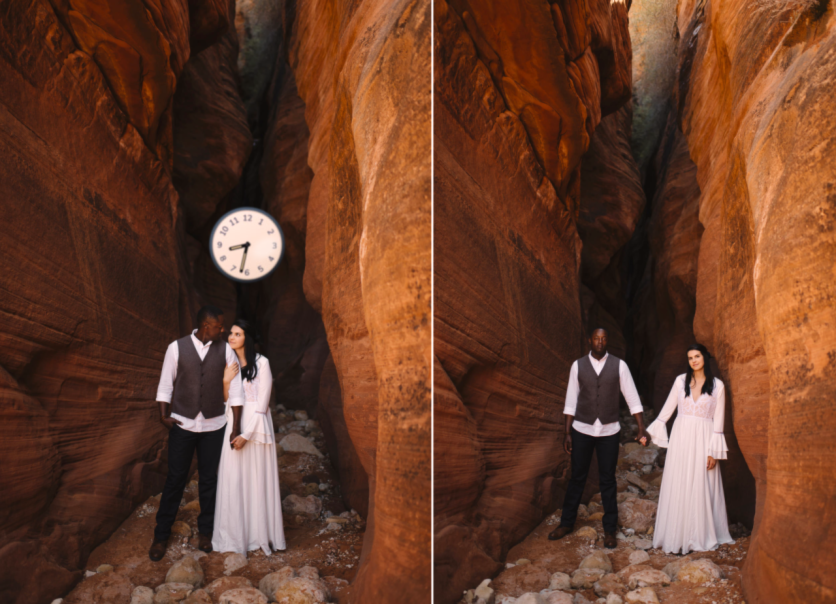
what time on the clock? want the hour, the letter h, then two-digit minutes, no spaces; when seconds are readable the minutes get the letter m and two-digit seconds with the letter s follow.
8h32
